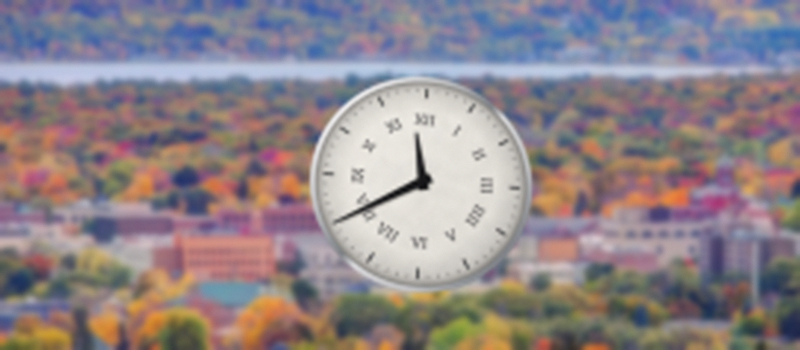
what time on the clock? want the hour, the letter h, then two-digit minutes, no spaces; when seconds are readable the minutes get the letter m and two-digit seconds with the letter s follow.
11h40
